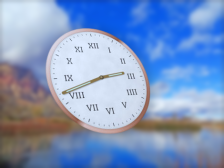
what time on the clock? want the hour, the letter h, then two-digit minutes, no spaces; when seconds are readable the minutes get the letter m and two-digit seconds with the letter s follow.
2h42
